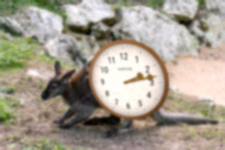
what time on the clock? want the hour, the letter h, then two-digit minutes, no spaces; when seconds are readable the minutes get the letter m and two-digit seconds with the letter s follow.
2h13
